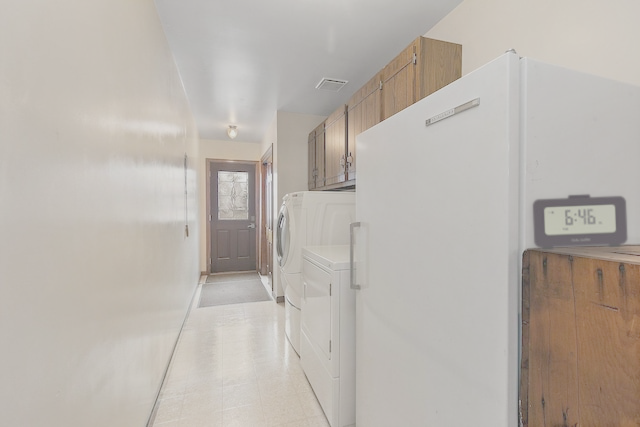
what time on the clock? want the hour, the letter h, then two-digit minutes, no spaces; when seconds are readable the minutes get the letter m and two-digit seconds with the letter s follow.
6h46
